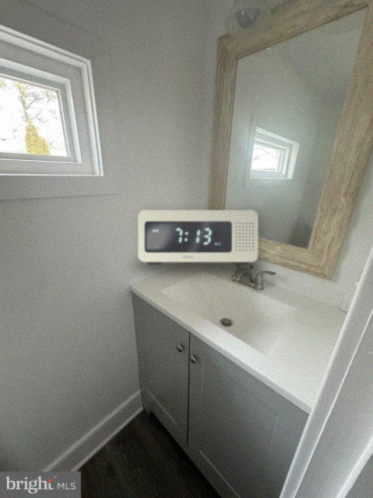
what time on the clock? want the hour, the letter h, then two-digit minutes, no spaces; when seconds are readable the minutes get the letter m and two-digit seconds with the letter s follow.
7h13
